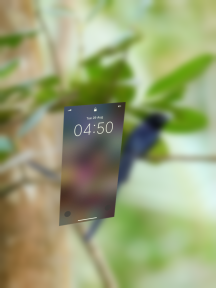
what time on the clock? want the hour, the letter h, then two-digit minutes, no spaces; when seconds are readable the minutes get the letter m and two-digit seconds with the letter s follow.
4h50
